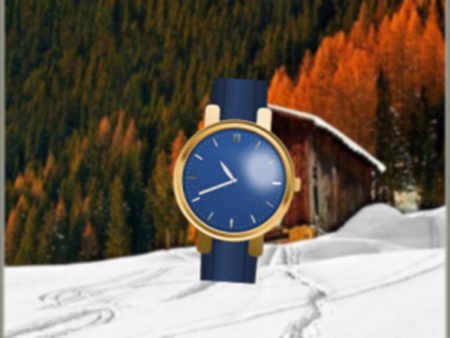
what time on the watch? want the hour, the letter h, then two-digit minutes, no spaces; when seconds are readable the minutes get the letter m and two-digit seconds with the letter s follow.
10h41
